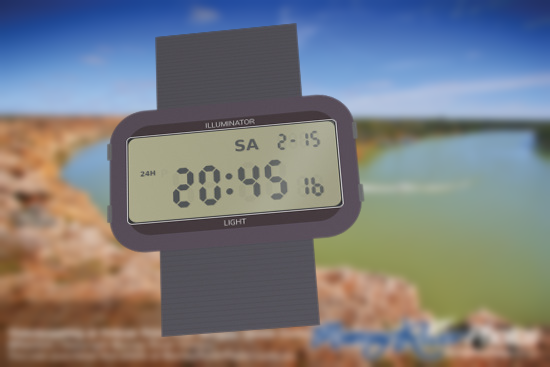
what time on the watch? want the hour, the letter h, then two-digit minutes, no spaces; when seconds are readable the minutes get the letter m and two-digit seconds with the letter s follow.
20h45m16s
